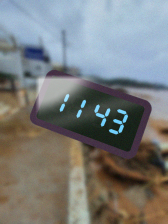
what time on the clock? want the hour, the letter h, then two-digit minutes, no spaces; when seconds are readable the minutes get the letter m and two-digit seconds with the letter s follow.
11h43
